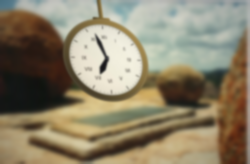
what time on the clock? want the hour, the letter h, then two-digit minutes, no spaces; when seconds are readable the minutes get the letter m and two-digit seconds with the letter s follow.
6h57
